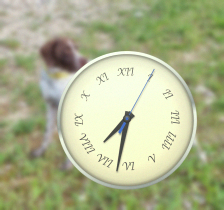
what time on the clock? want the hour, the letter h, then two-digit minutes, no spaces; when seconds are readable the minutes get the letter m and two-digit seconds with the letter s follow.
7h32m05s
